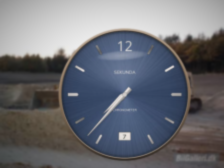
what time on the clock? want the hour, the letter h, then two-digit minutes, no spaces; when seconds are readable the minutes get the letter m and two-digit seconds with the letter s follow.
7h37
